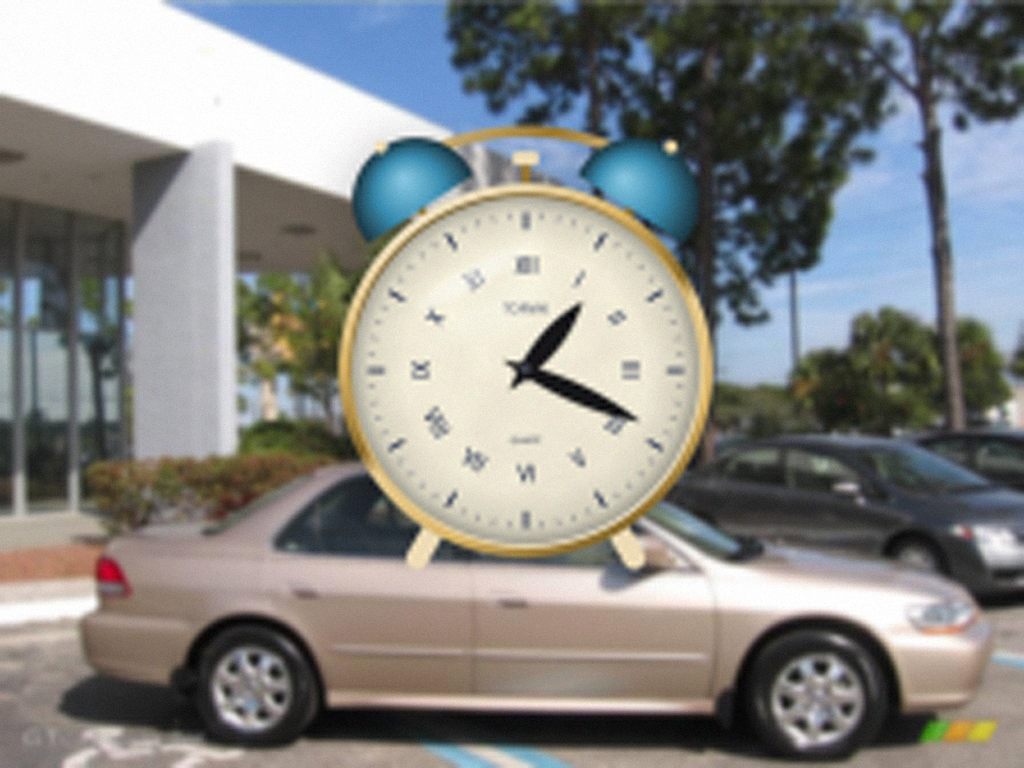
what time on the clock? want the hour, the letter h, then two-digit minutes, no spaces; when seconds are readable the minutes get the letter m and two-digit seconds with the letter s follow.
1h19
